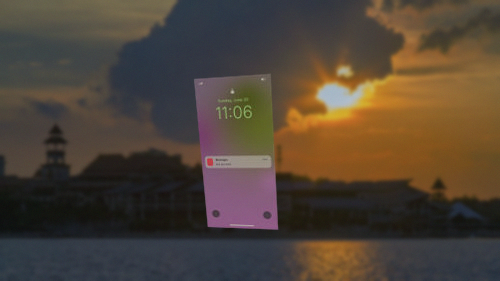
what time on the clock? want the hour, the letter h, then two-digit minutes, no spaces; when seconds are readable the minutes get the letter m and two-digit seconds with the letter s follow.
11h06
